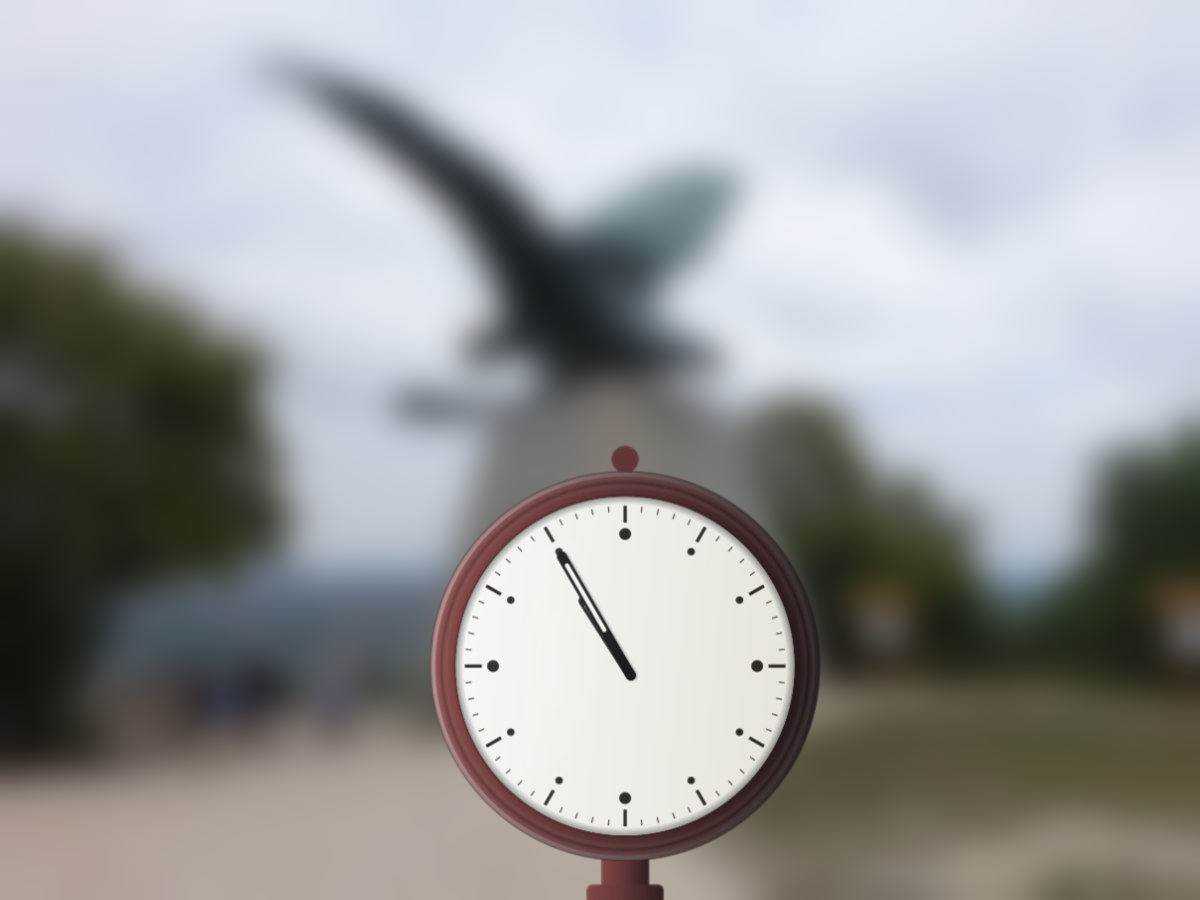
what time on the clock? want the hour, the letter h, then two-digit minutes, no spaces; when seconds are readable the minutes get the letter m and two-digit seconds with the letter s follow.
10h55
